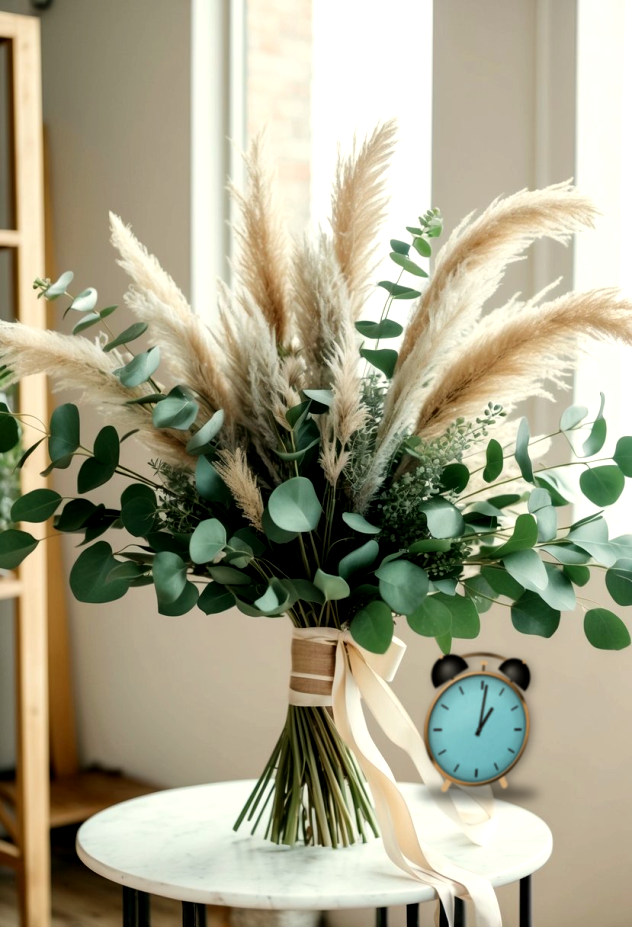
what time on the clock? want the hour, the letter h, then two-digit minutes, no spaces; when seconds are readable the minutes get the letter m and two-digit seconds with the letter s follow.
1h01
